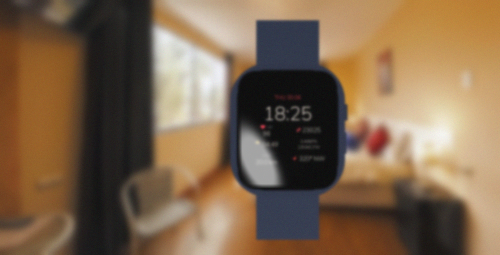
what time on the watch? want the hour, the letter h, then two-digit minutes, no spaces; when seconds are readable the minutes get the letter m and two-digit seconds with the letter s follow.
18h25
